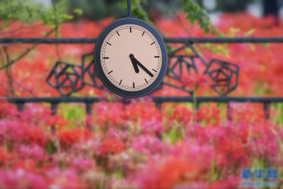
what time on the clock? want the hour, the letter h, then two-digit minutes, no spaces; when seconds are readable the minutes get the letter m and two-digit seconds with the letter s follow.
5h22
